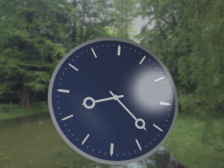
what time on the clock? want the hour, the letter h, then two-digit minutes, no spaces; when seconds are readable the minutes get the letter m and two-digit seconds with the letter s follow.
8h22
